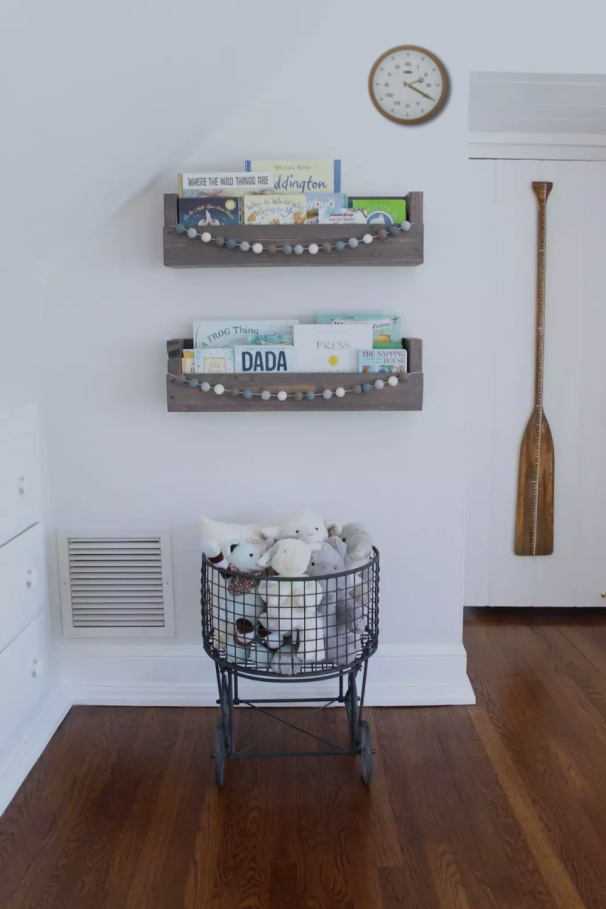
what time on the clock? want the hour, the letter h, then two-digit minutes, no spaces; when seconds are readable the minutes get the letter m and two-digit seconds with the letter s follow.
2h20
